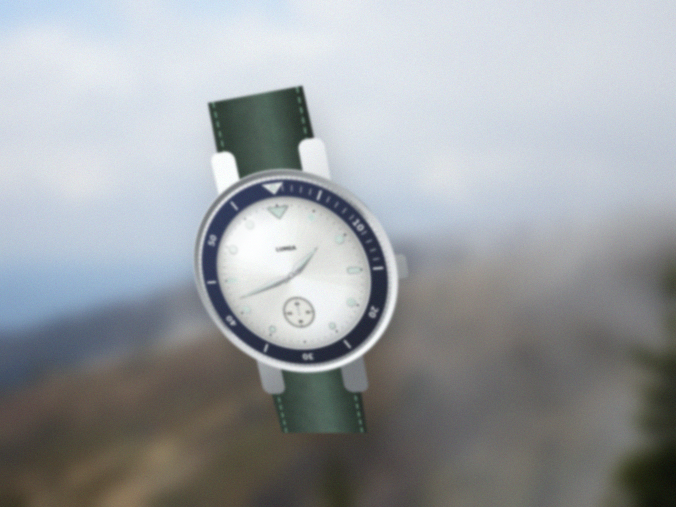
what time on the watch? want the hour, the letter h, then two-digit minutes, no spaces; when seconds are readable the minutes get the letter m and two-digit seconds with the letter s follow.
1h42
